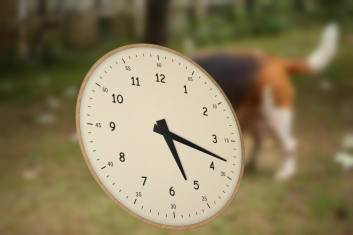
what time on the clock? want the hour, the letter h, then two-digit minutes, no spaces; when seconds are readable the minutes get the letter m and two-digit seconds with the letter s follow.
5h18
